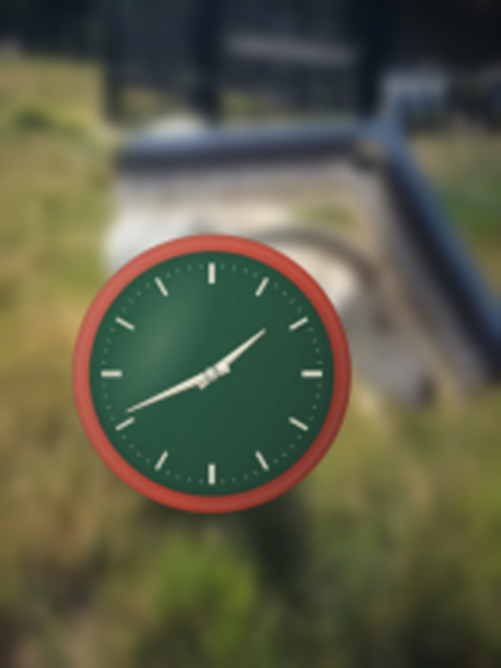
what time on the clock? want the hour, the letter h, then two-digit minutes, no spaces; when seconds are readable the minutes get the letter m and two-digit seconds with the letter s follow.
1h41
